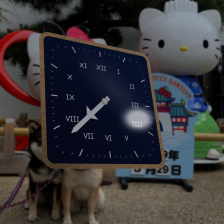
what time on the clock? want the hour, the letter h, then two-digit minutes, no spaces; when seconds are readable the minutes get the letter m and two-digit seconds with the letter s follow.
7h38
